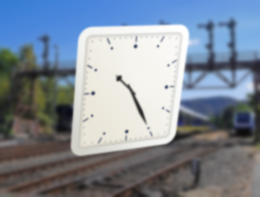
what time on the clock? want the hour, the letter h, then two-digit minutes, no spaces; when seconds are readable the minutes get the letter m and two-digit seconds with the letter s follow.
10h25
